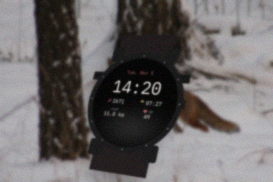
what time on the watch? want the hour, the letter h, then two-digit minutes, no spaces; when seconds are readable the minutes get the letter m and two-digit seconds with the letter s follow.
14h20
